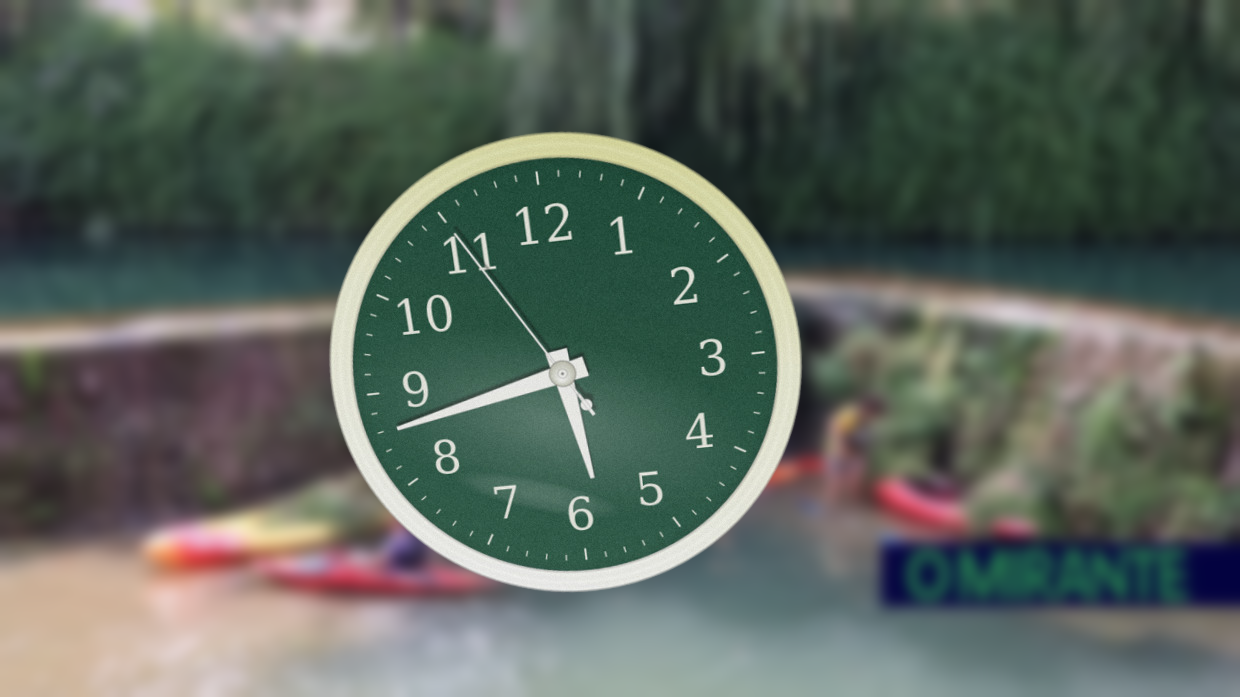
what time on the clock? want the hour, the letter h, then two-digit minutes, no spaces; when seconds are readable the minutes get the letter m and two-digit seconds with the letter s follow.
5h42m55s
